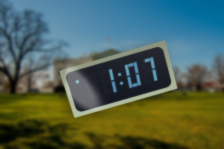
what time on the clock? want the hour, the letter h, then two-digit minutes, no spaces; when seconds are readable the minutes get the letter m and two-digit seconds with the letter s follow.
1h07
